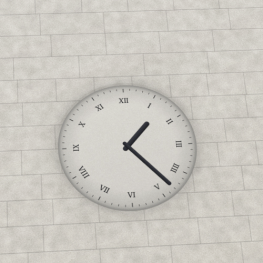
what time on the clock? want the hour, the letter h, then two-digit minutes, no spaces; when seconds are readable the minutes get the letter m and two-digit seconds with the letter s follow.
1h23
